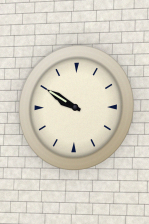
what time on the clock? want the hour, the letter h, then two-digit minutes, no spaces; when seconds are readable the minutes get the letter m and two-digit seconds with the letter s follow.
9h50
